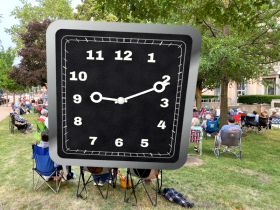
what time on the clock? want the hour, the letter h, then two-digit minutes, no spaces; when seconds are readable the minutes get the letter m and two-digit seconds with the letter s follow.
9h11
